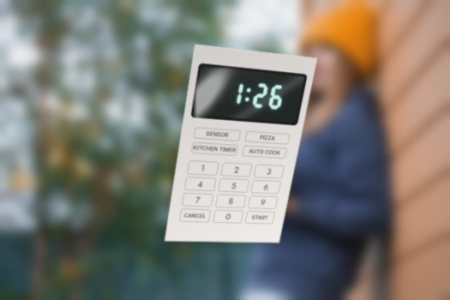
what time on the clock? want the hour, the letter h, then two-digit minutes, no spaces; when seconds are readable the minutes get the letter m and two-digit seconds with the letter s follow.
1h26
